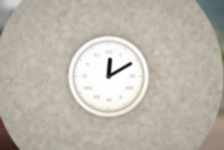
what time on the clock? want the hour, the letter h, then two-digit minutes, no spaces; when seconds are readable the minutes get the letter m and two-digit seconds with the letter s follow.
12h10
